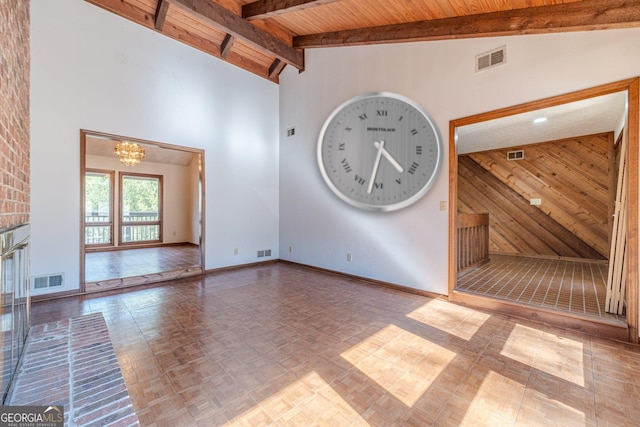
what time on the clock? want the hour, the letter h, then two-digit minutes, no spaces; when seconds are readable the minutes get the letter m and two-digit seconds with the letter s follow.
4h32
